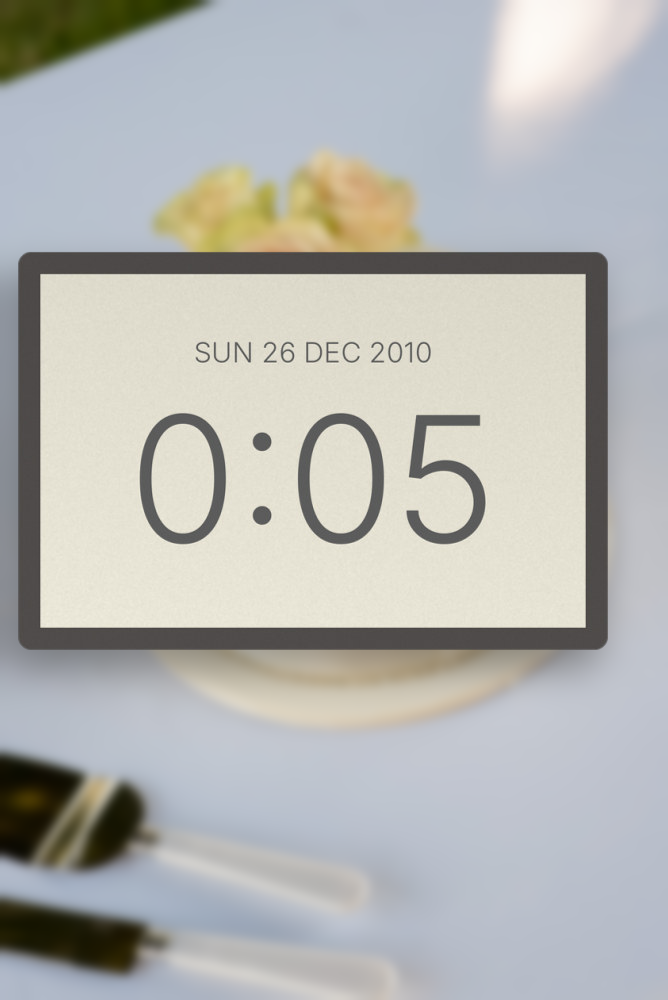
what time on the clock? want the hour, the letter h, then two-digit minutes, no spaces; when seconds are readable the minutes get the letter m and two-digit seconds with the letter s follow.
0h05
